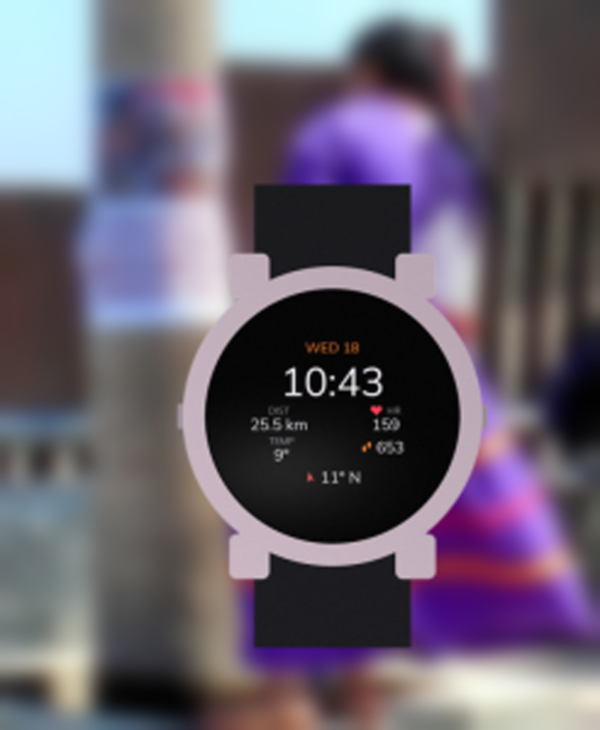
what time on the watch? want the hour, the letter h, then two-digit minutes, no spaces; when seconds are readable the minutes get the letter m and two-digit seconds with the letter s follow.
10h43
